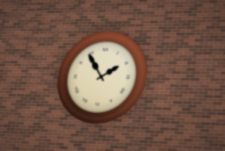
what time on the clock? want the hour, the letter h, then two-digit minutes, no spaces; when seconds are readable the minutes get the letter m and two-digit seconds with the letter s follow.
1h54
